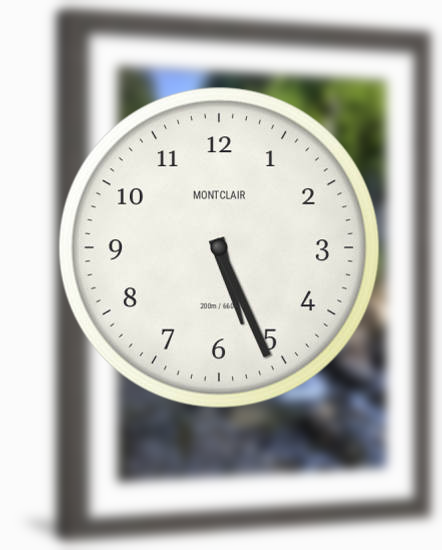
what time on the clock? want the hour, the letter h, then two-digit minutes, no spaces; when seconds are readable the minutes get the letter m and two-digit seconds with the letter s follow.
5h26
